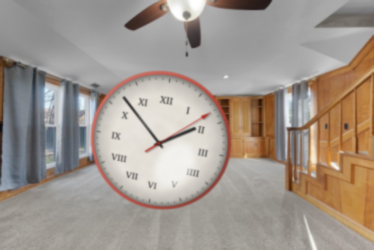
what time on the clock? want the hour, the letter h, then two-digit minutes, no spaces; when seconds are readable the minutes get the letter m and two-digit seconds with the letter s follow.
1h52m08s
